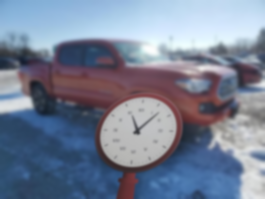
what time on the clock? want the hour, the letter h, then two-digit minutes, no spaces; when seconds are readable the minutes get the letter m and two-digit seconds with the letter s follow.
11h07
